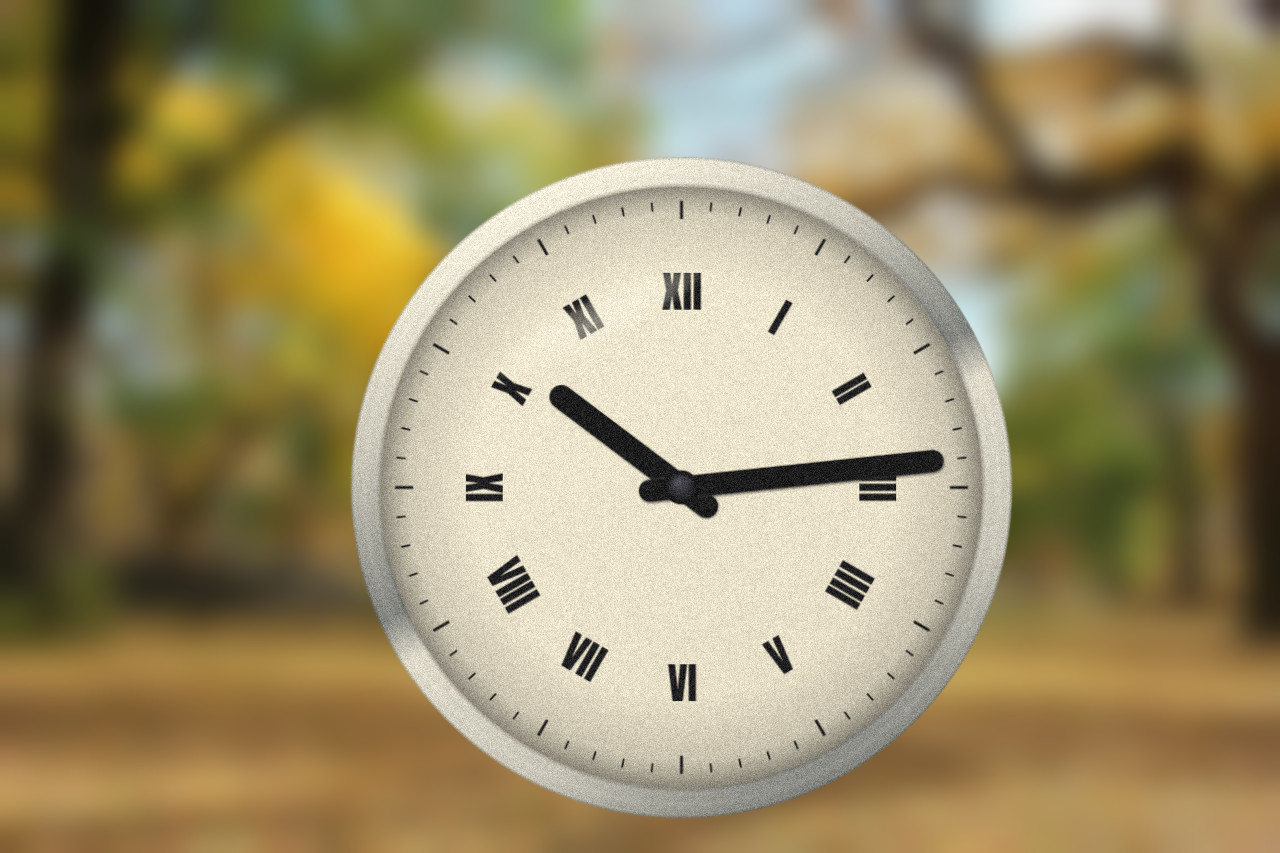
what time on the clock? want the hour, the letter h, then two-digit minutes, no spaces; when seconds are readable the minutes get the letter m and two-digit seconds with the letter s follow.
10h14
